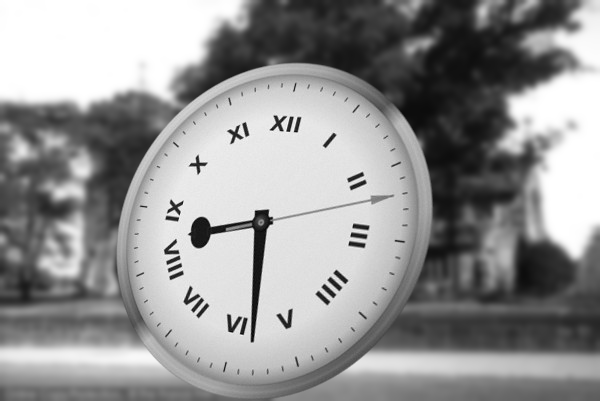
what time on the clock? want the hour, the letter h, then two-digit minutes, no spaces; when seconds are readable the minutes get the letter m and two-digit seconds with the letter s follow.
8h28m12s
